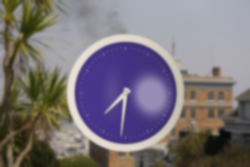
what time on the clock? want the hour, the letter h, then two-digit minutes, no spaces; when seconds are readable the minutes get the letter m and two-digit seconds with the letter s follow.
7h31
